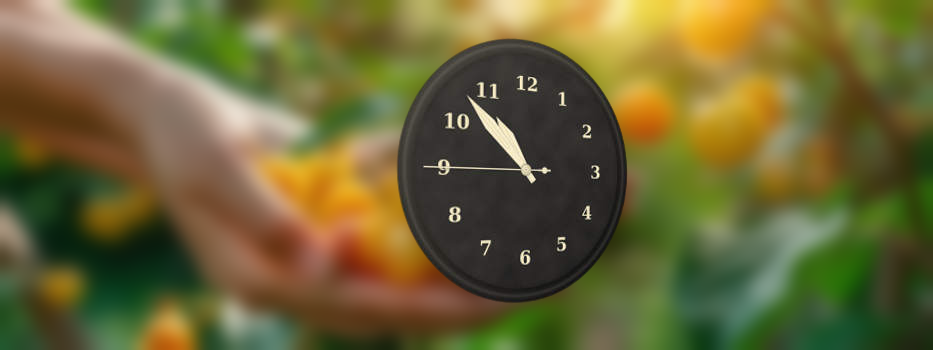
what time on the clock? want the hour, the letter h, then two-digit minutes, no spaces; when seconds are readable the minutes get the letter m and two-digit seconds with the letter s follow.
10h52m45s
